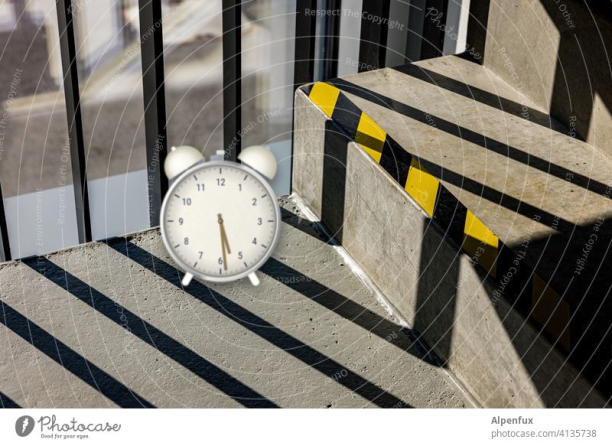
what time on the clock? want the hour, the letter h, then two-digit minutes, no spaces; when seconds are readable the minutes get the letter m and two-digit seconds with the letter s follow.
5h29
